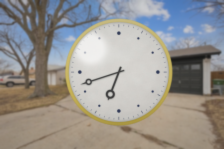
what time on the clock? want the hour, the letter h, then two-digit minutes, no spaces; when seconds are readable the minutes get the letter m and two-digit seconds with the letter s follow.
6h42
